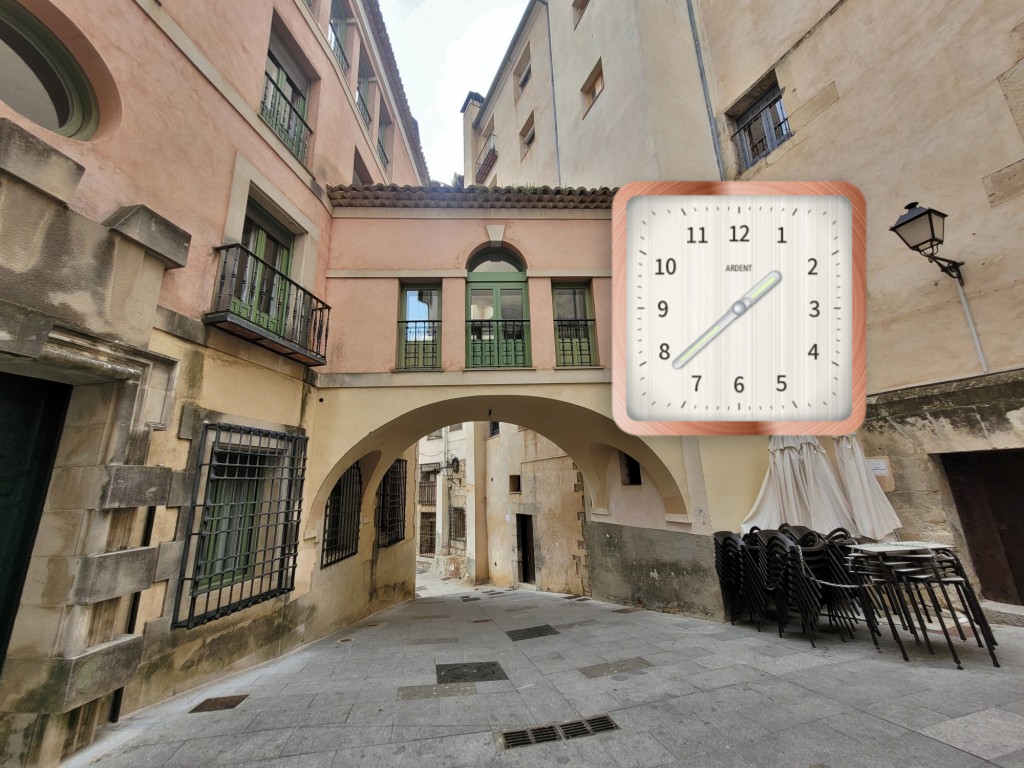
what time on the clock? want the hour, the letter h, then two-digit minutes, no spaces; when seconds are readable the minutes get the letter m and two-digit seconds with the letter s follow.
1h38
